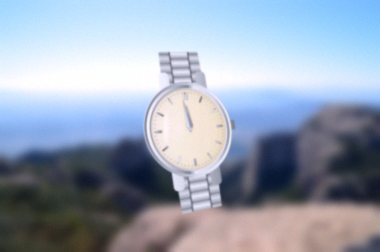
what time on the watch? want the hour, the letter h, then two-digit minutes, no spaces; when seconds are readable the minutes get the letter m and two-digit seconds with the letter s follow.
11h59
